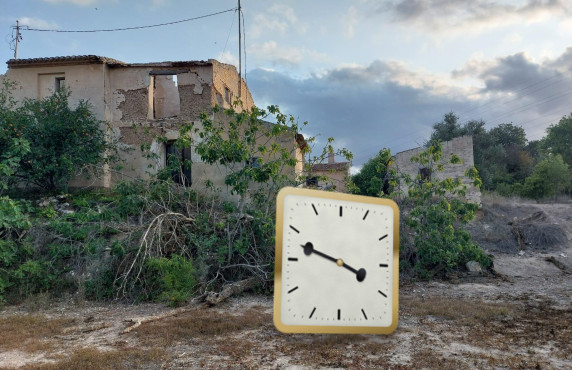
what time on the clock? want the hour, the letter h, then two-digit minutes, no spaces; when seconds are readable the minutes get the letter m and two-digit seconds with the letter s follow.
3h48
